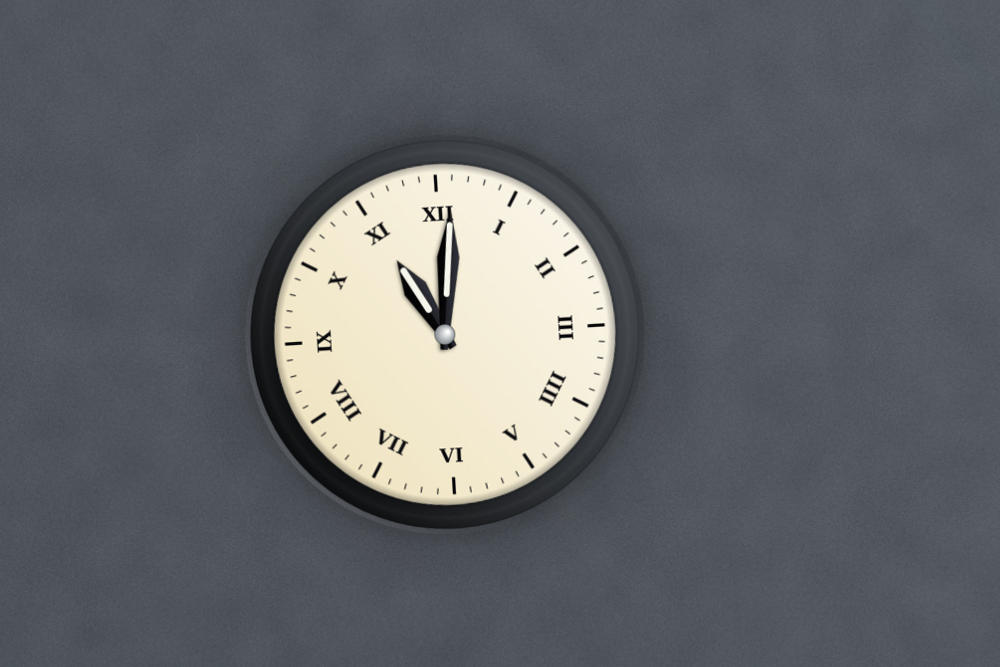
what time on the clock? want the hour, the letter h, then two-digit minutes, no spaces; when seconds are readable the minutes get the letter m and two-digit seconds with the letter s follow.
11h01
